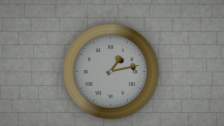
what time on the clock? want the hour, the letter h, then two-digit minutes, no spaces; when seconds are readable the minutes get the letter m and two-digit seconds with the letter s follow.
1h13
